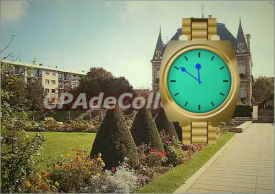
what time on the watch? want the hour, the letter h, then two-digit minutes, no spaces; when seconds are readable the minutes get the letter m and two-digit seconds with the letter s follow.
11h51
